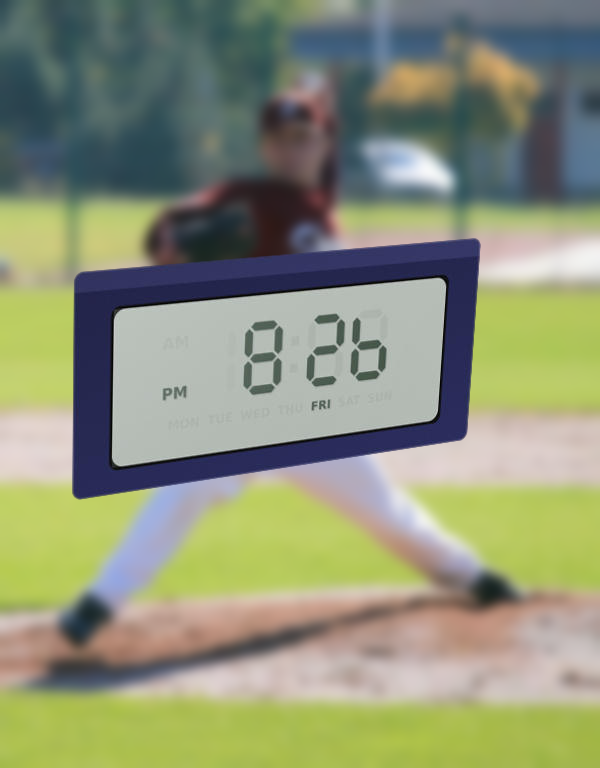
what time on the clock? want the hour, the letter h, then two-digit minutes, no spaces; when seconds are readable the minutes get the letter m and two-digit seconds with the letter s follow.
8h26
